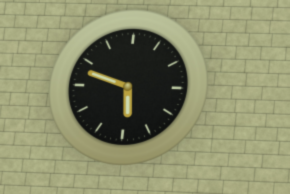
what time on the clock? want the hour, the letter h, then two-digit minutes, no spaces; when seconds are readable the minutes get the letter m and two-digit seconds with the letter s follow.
5h48
